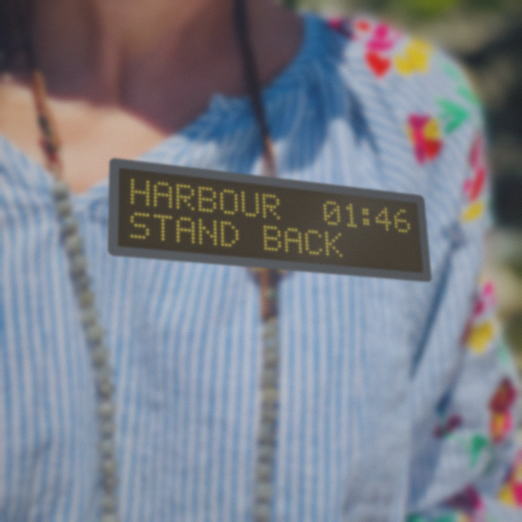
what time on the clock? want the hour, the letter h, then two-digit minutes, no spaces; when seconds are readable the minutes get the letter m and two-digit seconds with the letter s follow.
1h46
